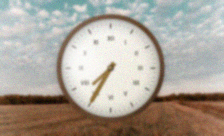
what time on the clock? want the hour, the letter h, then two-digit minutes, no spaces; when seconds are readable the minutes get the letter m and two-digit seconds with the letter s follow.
7h35
